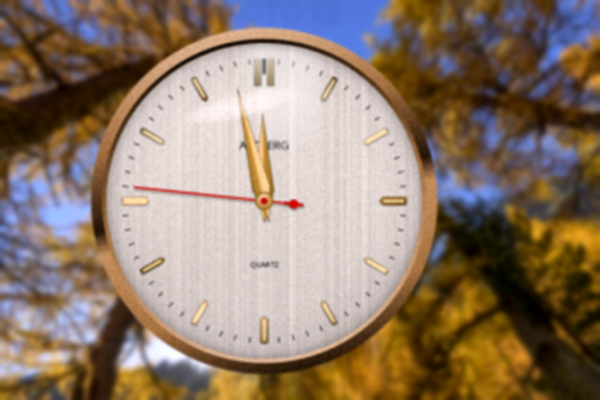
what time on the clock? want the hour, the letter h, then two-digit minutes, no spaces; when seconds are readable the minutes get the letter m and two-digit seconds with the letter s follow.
11h57m46s
